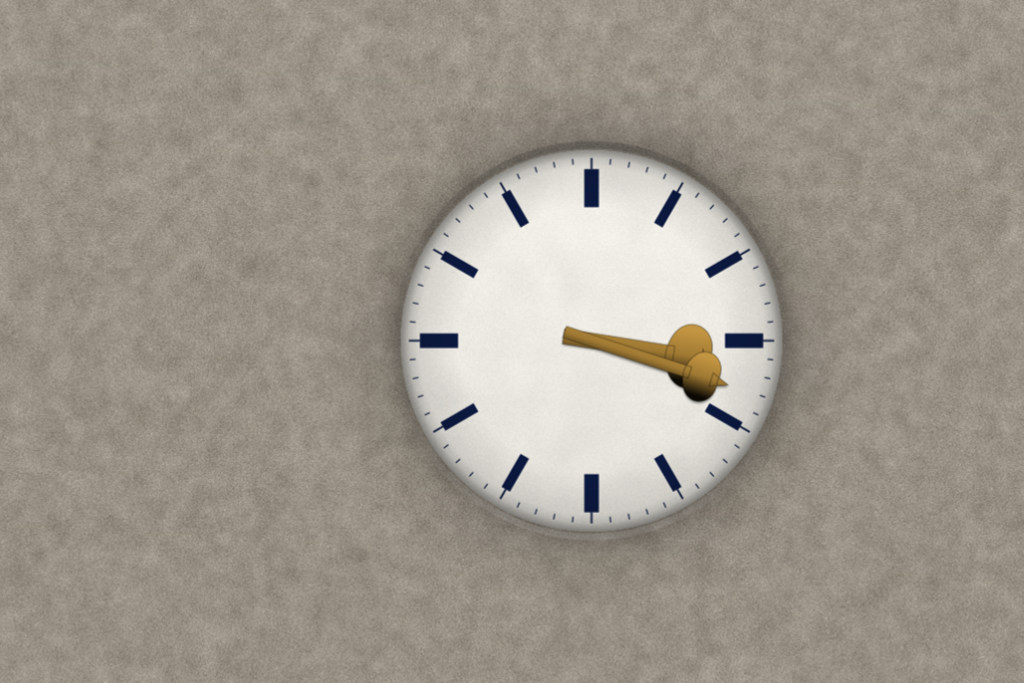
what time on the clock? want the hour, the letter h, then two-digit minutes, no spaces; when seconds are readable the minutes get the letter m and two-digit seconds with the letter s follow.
3h18
